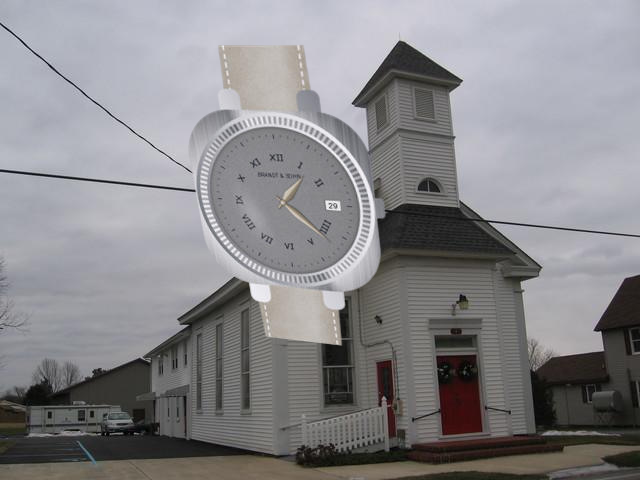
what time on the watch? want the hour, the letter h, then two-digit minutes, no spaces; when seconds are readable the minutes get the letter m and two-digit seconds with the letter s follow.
1h22
